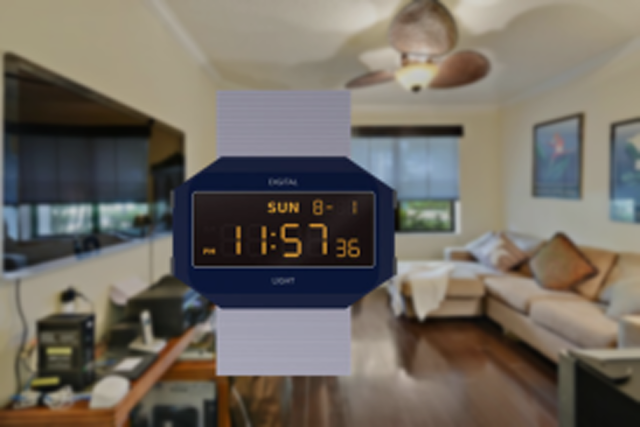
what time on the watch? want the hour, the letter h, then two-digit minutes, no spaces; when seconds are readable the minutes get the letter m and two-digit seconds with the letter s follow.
11h57m36s
